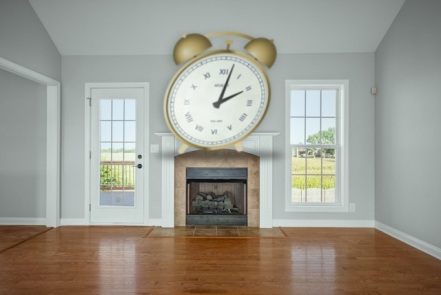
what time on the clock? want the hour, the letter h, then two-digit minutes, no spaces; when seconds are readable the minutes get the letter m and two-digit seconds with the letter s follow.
2h02
